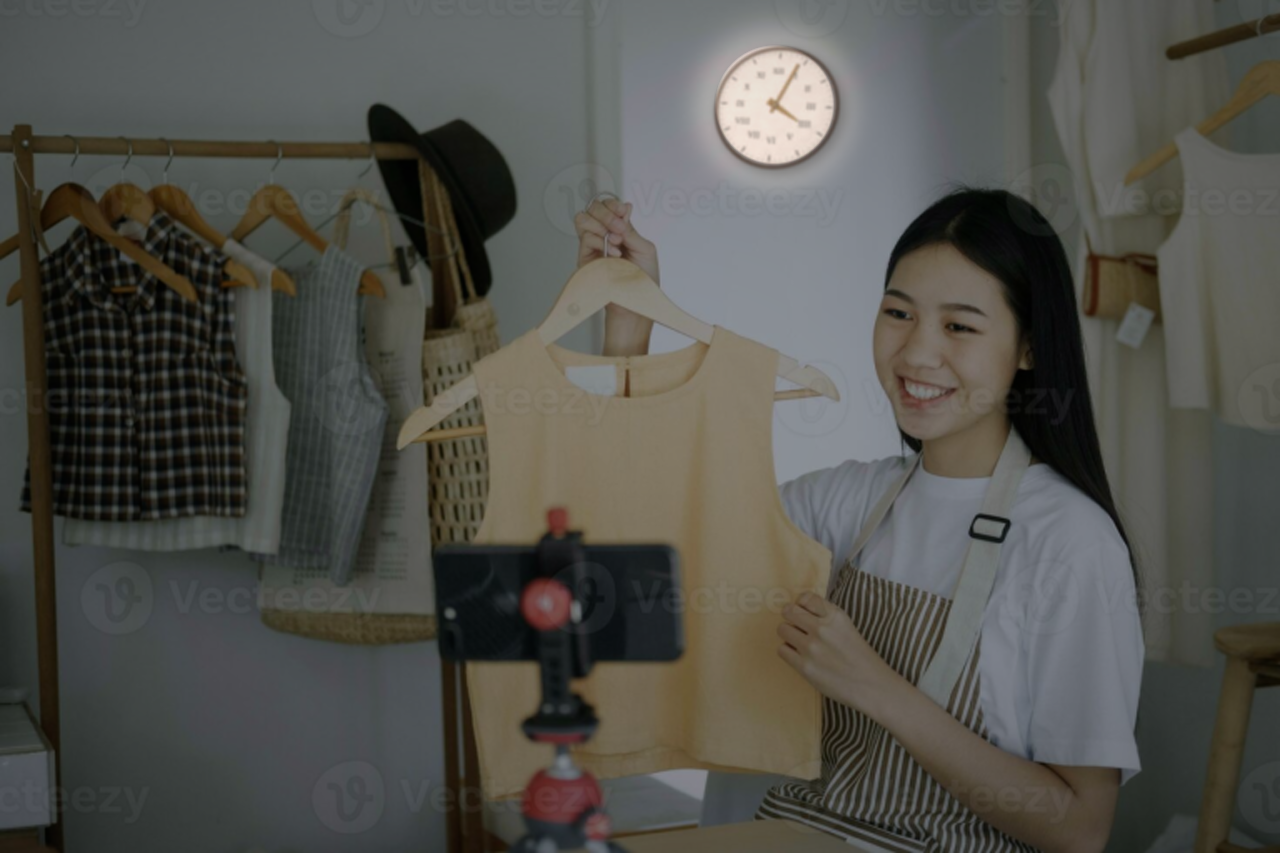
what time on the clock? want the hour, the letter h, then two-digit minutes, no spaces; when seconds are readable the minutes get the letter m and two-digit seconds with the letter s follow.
4h04
